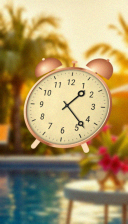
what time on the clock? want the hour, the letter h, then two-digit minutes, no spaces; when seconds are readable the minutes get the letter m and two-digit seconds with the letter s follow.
1h23
